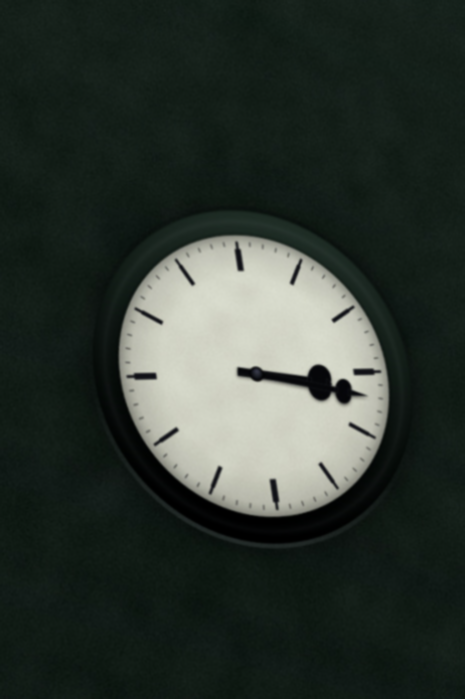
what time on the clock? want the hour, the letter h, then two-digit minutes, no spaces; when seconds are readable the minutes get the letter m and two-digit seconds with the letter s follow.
3h17
